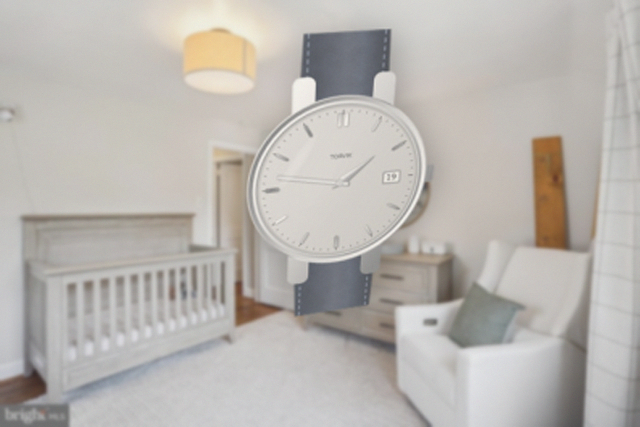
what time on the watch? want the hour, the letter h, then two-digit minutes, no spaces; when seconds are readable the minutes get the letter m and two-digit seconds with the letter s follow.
1h47
